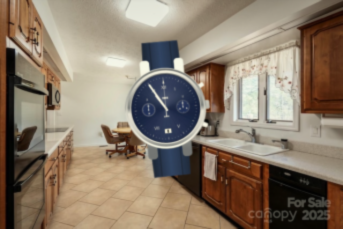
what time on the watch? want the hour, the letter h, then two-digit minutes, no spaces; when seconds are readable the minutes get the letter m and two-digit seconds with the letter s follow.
10h55
